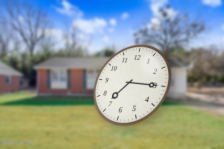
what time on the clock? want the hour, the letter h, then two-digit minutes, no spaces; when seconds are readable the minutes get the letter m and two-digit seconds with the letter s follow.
7h15
